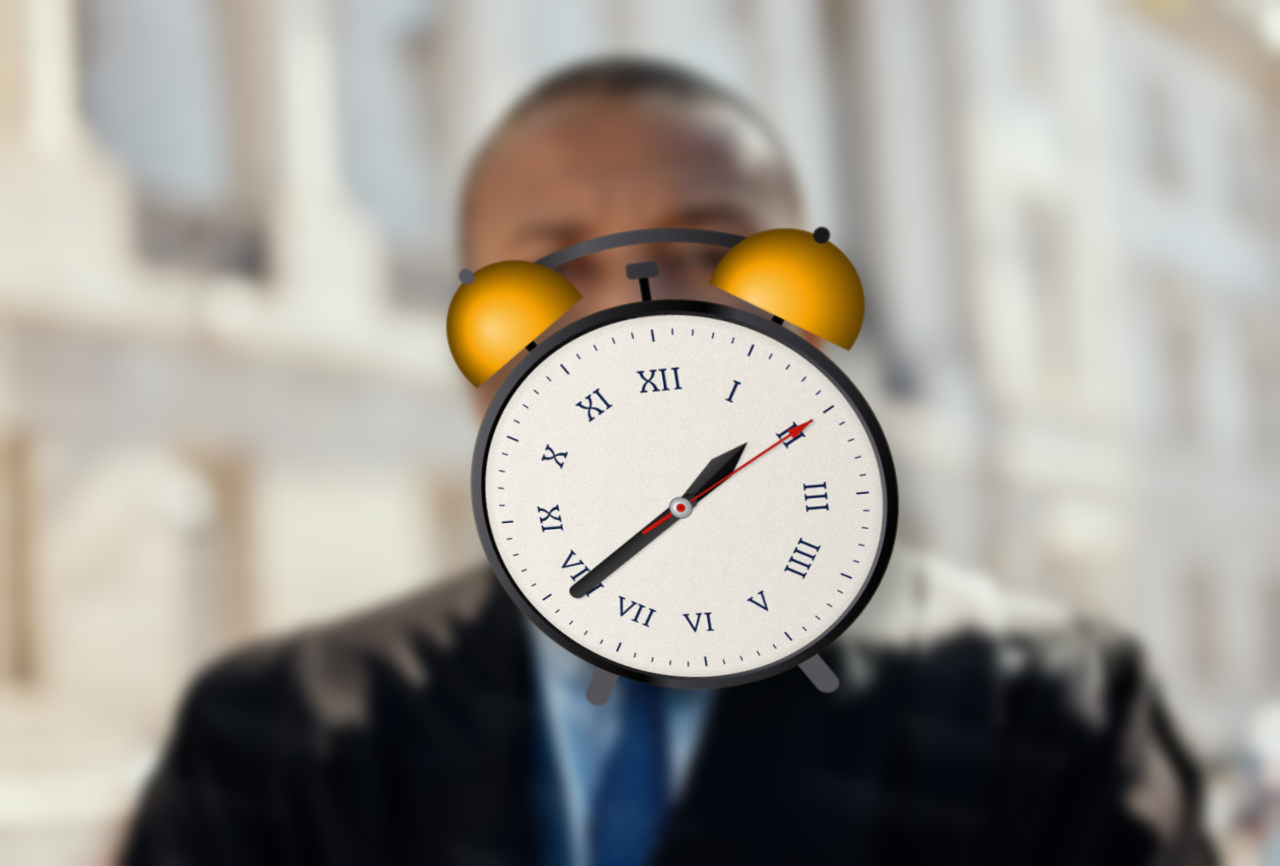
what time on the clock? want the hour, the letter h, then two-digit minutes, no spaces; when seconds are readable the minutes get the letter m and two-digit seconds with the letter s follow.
1h39m10s
